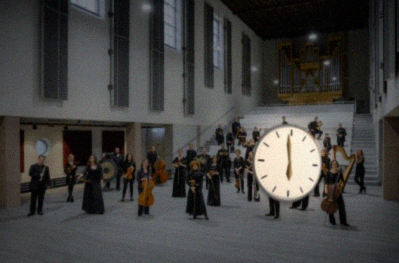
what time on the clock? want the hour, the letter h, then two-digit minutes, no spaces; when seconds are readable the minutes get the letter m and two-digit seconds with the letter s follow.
5h59
